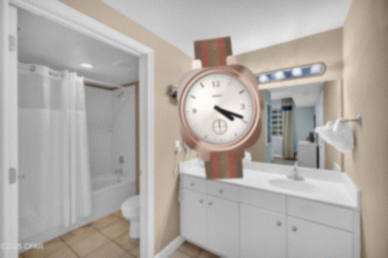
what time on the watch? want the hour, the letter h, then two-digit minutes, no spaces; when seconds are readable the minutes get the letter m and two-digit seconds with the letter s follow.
4h19
